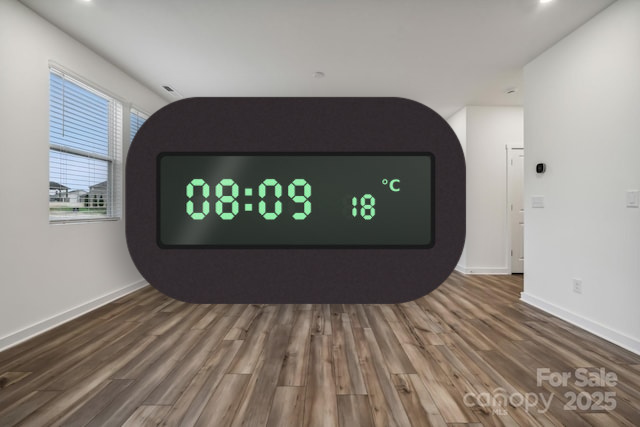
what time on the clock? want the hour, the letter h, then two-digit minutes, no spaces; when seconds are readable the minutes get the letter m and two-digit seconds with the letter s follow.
8h09
